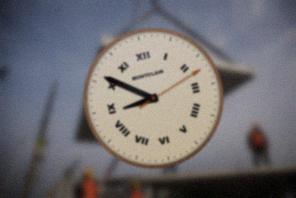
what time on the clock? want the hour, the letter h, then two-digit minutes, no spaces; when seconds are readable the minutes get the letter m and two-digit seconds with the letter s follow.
8h51m12s
